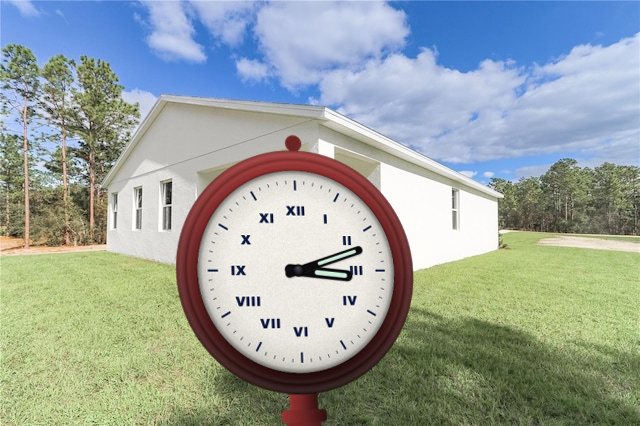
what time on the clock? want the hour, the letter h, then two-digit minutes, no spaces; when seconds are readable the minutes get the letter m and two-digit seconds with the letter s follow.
3h12
